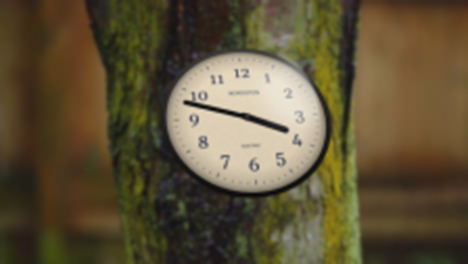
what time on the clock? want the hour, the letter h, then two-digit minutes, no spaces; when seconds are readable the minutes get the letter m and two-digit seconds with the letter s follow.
3h48
